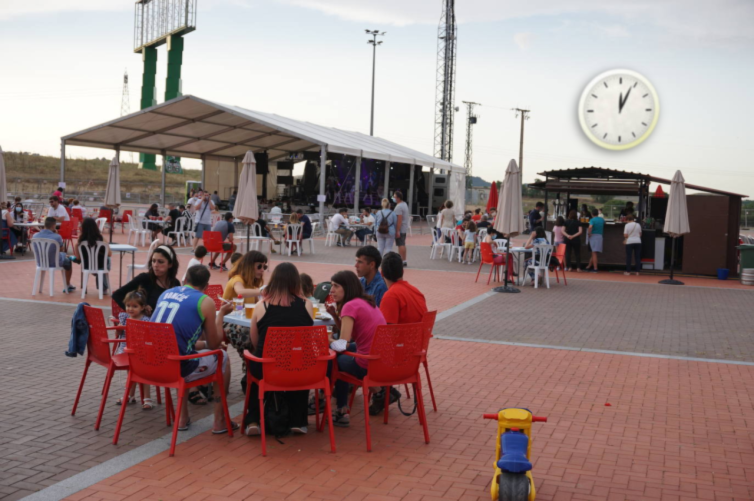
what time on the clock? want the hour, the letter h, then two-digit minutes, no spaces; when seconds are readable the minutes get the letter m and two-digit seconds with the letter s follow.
12h04
